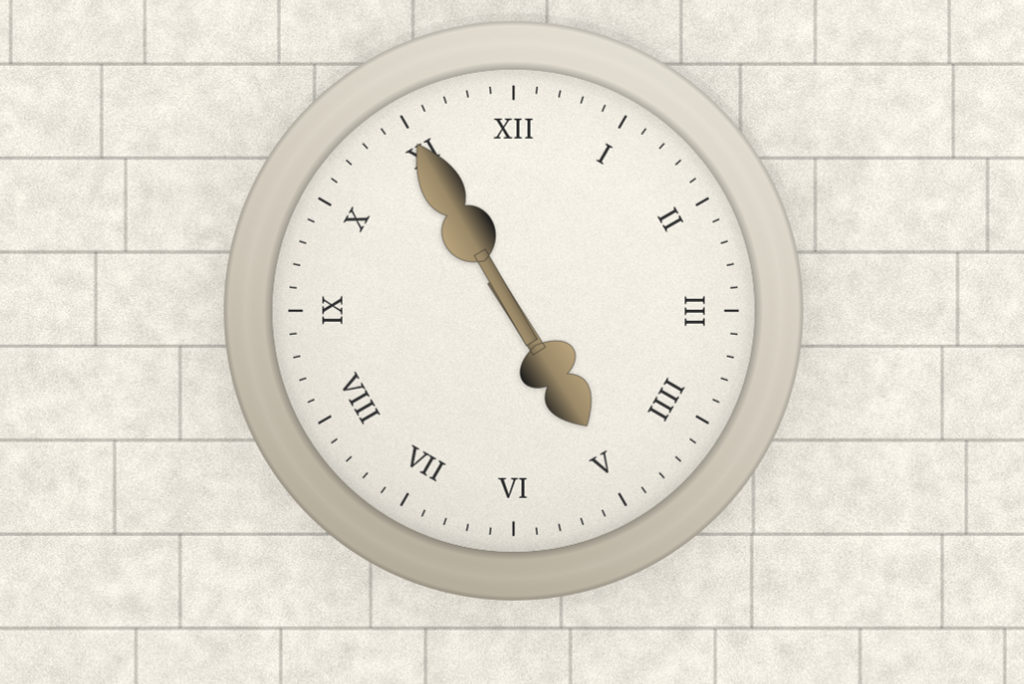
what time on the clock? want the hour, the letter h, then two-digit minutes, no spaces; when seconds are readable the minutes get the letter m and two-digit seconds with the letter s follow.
4h55
